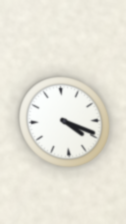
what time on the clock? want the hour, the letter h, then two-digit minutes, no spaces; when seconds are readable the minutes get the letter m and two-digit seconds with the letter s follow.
4h19
